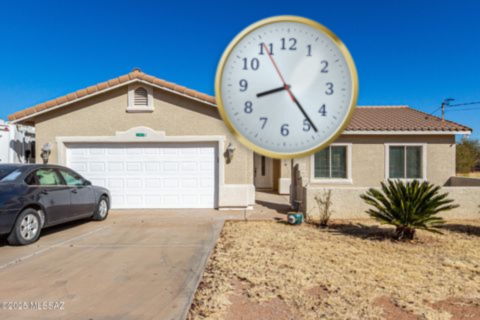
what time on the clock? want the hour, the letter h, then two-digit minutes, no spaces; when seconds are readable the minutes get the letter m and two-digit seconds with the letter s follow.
8h23m55s
